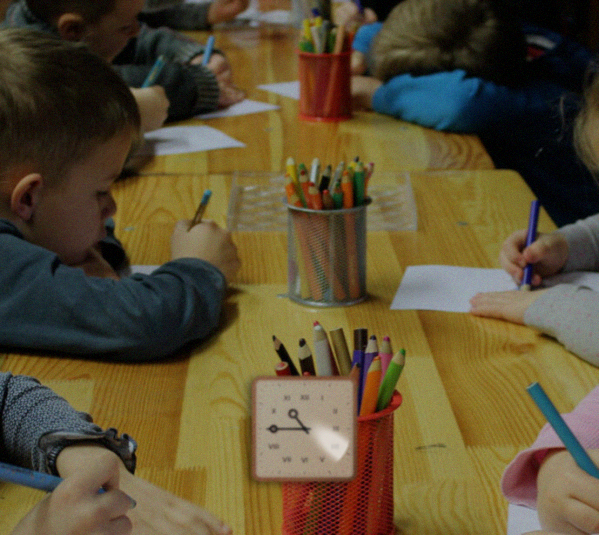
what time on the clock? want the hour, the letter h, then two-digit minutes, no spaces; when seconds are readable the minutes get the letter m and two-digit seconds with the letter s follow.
10h45
